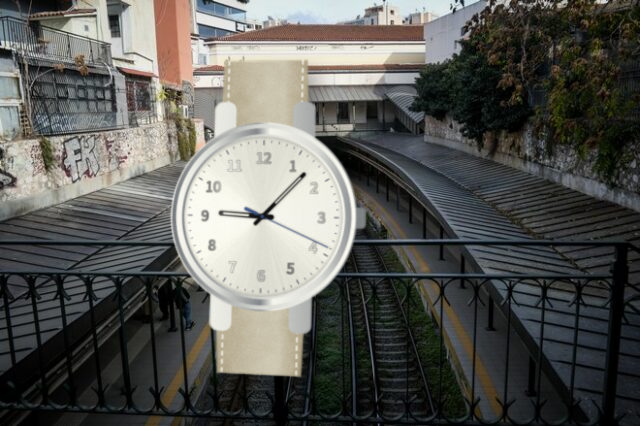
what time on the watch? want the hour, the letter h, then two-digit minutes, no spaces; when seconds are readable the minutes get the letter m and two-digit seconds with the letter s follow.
9h07m19s
